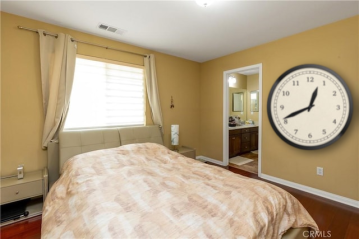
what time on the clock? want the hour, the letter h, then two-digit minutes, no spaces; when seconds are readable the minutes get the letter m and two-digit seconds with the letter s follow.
12h41
